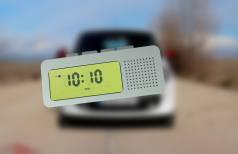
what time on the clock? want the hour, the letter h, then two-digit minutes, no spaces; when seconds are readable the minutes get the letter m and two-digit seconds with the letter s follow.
10h10
